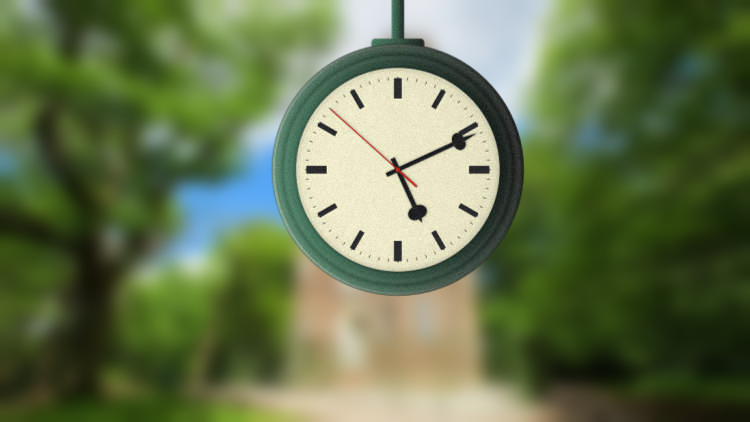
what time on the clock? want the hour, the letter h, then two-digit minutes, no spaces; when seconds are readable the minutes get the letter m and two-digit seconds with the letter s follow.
5h10m52s
